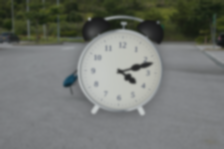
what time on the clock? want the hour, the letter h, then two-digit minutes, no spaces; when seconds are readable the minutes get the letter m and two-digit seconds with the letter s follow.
4h12
